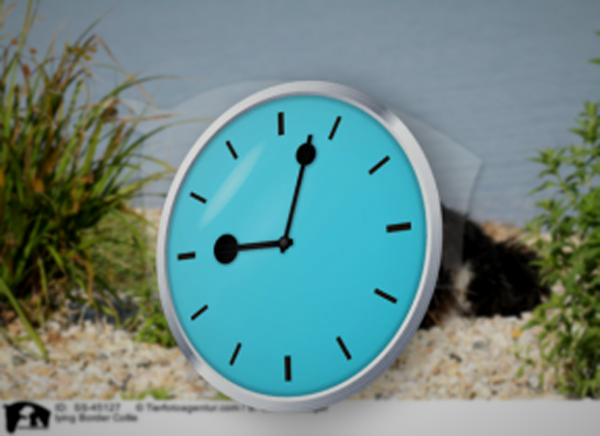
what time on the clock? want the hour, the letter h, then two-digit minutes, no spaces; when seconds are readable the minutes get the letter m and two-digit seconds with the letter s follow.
9h03
